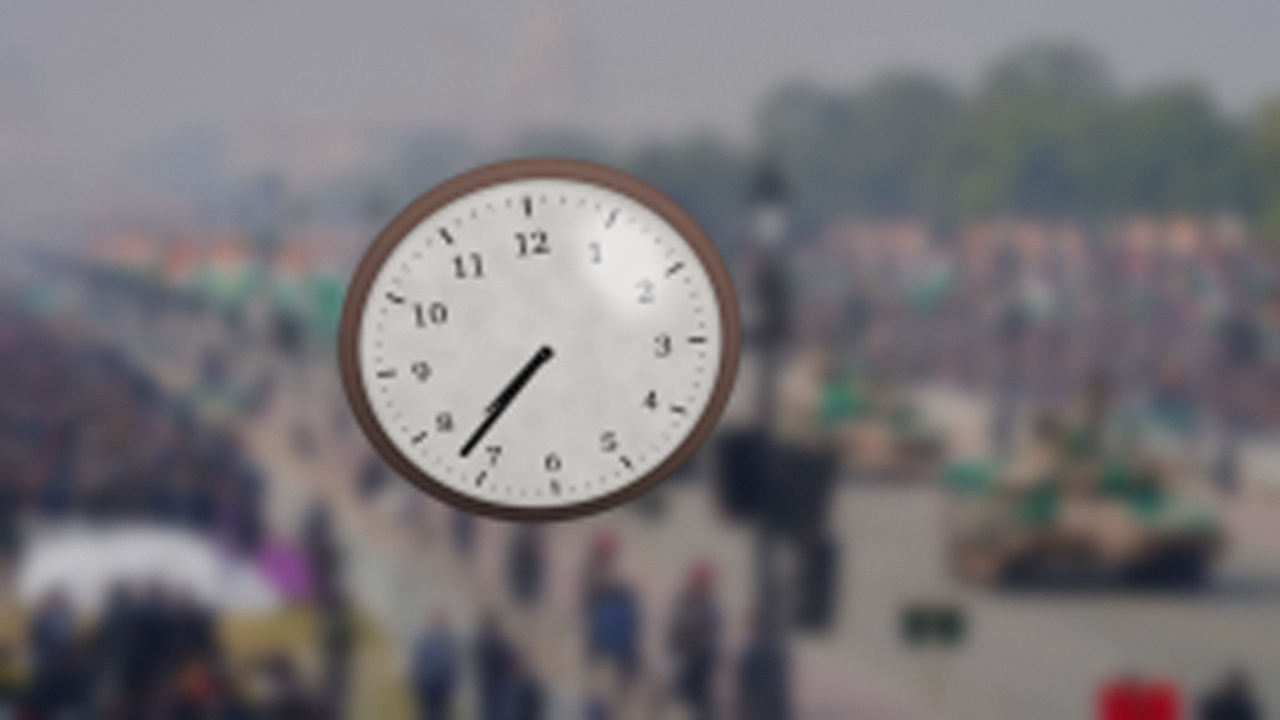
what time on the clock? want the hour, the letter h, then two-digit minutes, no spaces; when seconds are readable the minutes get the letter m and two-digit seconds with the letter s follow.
7h37
